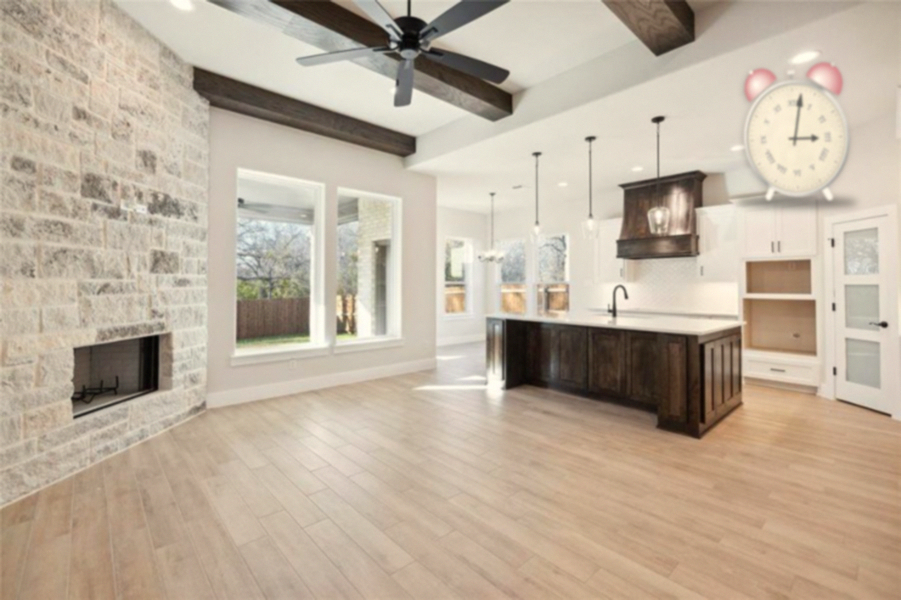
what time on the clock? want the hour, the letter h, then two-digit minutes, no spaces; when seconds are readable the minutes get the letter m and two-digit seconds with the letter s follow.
3h02
